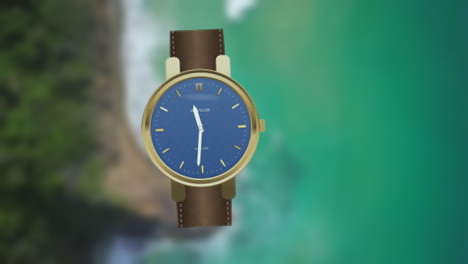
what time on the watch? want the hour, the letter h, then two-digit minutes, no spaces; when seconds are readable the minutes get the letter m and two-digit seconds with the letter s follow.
11h31
